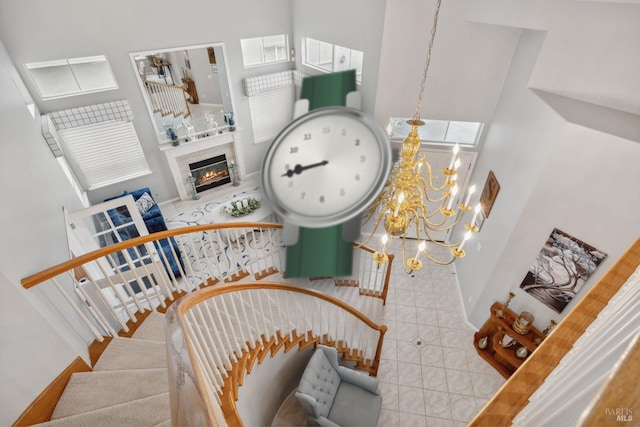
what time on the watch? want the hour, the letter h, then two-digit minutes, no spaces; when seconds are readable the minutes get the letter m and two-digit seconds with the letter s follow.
8h43
